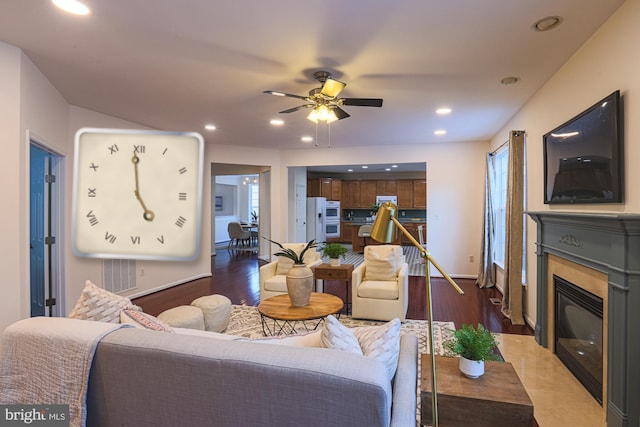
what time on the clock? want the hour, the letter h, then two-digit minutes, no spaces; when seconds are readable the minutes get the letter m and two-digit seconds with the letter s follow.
4h59
